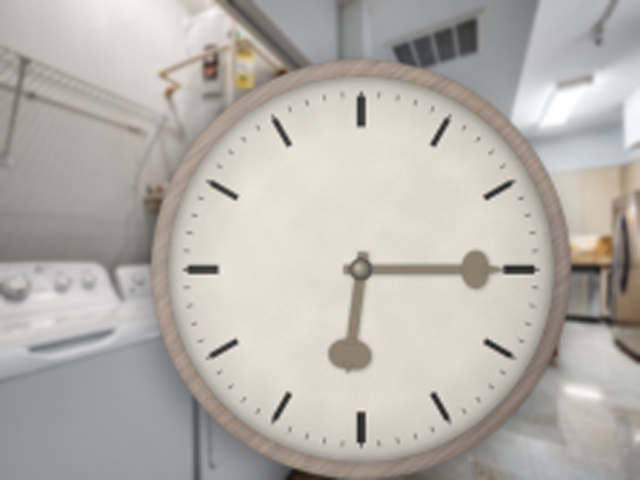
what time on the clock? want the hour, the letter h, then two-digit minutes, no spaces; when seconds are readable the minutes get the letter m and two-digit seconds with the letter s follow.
6h15
